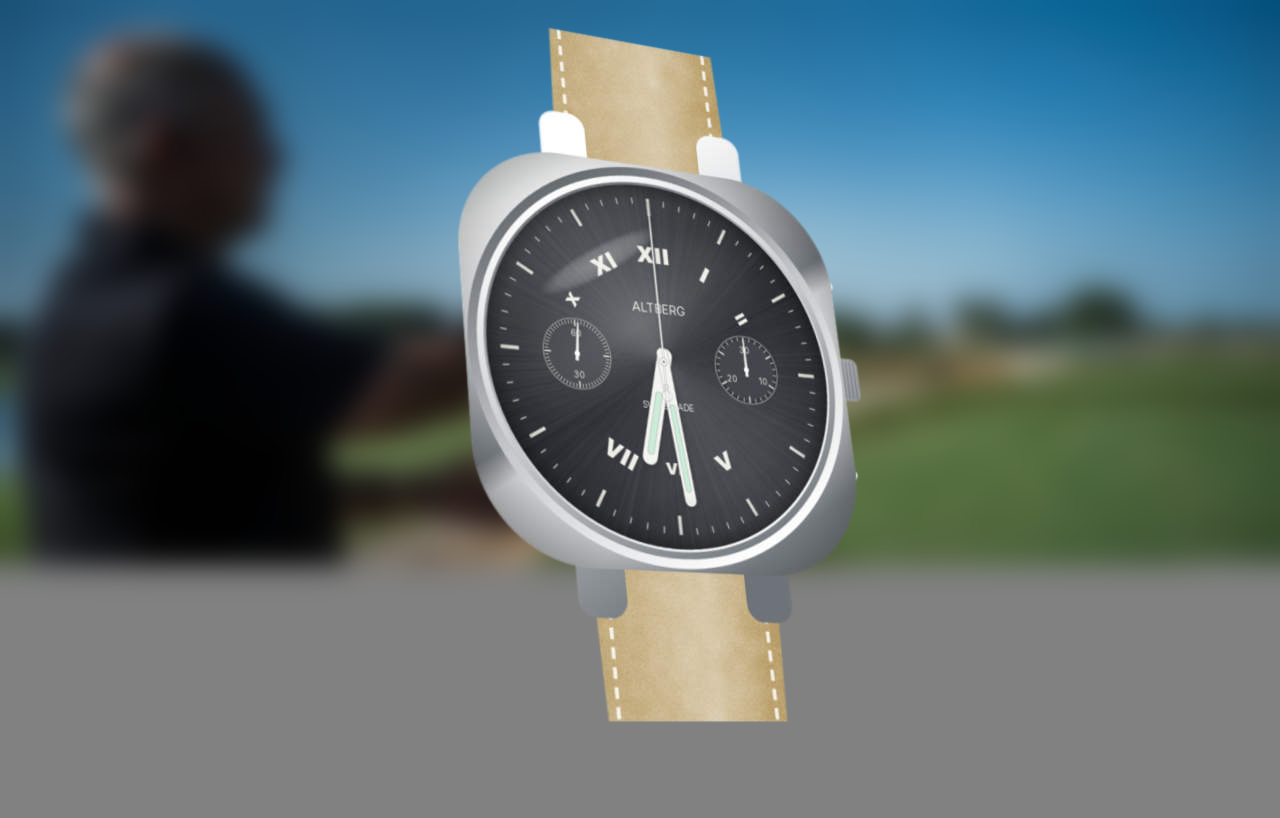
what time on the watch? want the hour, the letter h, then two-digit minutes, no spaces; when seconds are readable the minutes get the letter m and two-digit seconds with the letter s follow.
6h29m01s
